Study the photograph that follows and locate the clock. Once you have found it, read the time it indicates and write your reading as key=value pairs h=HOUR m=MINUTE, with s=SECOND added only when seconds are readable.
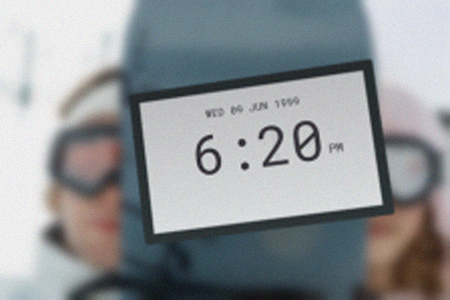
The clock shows h=6 m=20
